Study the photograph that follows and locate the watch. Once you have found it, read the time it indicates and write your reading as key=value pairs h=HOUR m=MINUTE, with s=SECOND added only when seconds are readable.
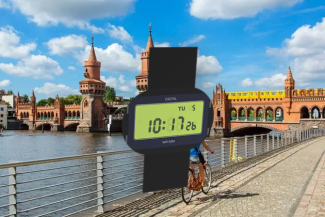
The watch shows h=10 m=17 s=26
